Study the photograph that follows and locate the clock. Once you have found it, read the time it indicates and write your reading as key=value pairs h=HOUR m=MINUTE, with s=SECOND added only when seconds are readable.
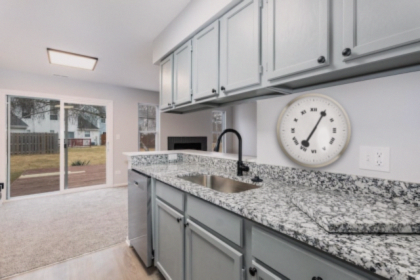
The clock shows h=7 m=5
